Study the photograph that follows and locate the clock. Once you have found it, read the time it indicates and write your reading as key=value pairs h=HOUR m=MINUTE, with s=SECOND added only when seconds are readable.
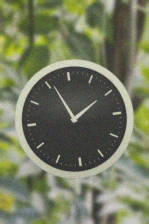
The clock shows h=1 m=56
